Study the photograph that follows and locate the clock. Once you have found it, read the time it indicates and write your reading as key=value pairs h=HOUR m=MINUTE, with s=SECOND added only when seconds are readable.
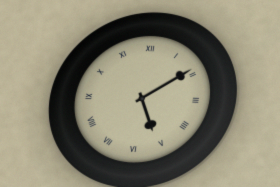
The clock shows h=5 m=9
